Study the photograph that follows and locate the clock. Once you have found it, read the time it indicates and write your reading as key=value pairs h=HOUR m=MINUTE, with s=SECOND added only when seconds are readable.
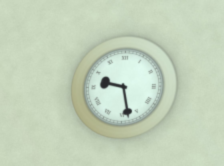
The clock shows h=9 m=28
